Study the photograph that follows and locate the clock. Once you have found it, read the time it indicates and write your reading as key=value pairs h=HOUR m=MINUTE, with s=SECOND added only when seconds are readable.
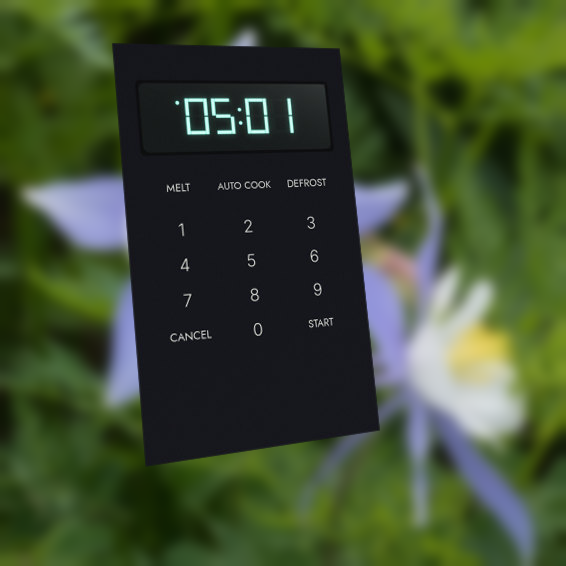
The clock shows h=5 m=1
